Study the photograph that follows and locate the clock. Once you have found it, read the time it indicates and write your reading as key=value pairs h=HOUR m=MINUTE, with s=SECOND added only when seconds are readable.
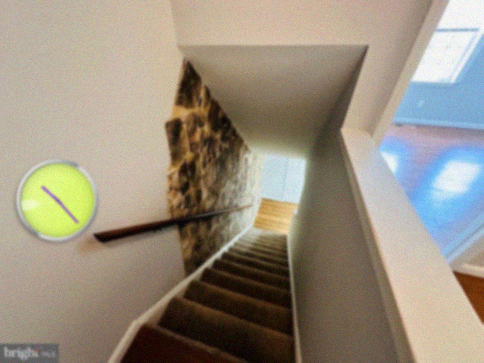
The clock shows h=10 m=23
